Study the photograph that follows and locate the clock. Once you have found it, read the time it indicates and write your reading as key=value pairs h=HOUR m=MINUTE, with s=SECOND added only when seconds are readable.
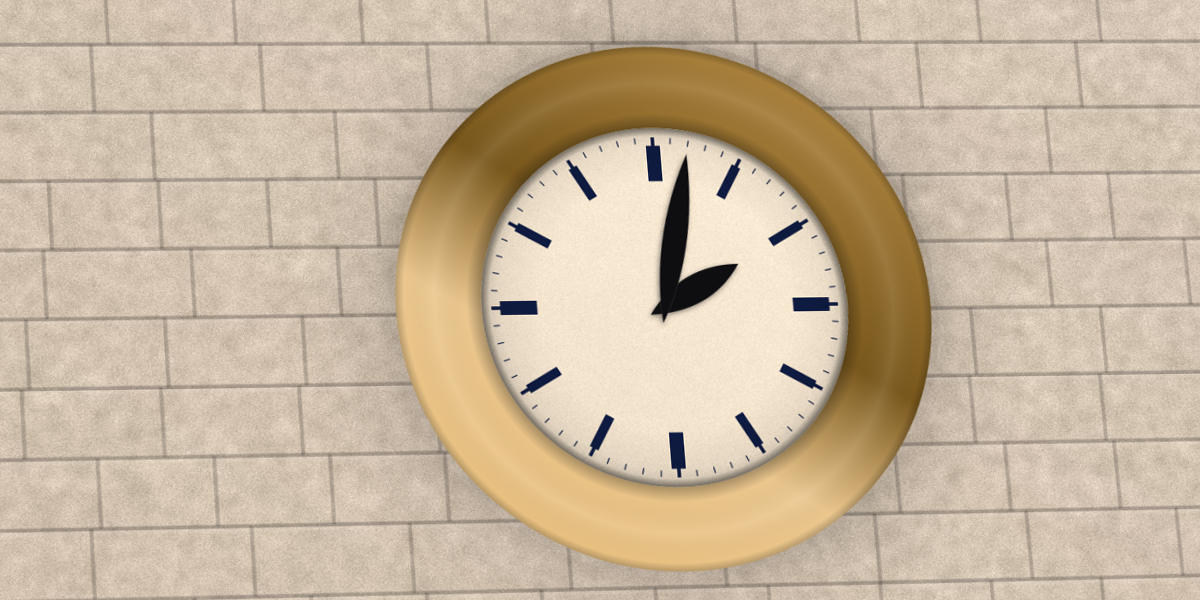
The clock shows h=2 m=2
